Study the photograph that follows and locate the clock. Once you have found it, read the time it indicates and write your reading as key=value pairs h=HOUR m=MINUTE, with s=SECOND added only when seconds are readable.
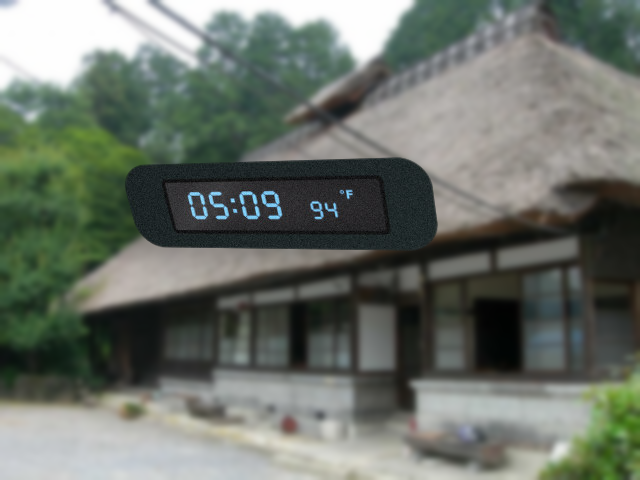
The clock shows h=5 m=9
